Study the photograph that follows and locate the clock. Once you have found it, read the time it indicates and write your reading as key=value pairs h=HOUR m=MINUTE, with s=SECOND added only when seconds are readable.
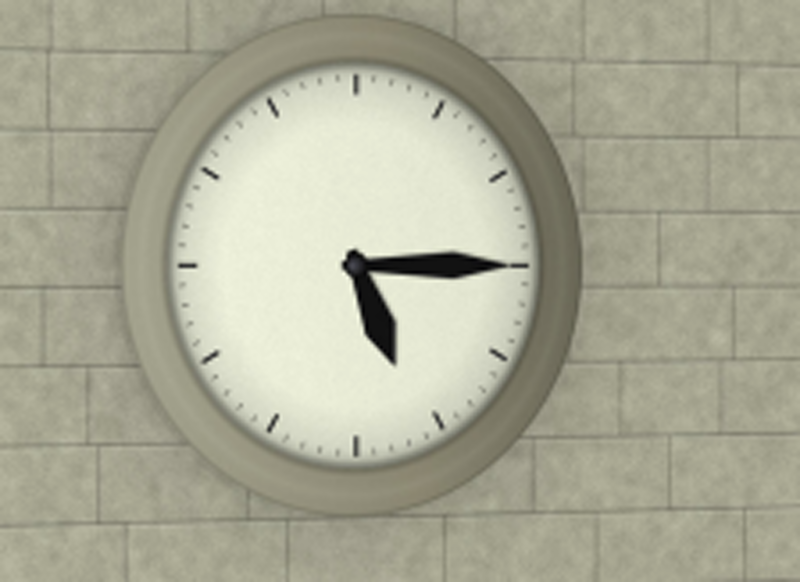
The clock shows h=5 m=15
